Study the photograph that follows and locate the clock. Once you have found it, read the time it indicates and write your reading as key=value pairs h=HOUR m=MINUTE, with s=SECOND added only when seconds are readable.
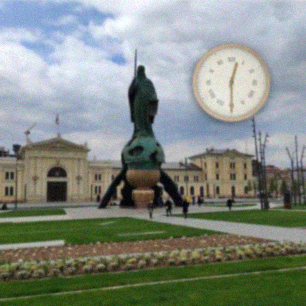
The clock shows h=12 m=30
